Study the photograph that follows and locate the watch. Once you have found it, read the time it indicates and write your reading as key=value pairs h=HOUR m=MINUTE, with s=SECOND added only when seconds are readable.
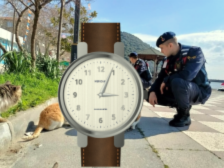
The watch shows h=3 m=4
